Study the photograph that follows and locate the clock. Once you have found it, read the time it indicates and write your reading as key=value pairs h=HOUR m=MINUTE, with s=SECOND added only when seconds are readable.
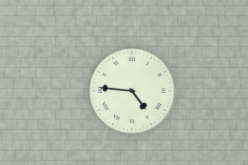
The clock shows h=4 m=46
